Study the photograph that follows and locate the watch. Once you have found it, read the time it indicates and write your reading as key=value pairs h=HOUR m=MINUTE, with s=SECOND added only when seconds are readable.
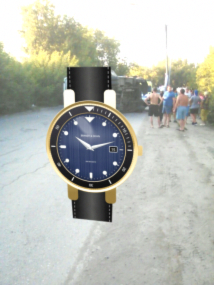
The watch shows h=10 m=12
